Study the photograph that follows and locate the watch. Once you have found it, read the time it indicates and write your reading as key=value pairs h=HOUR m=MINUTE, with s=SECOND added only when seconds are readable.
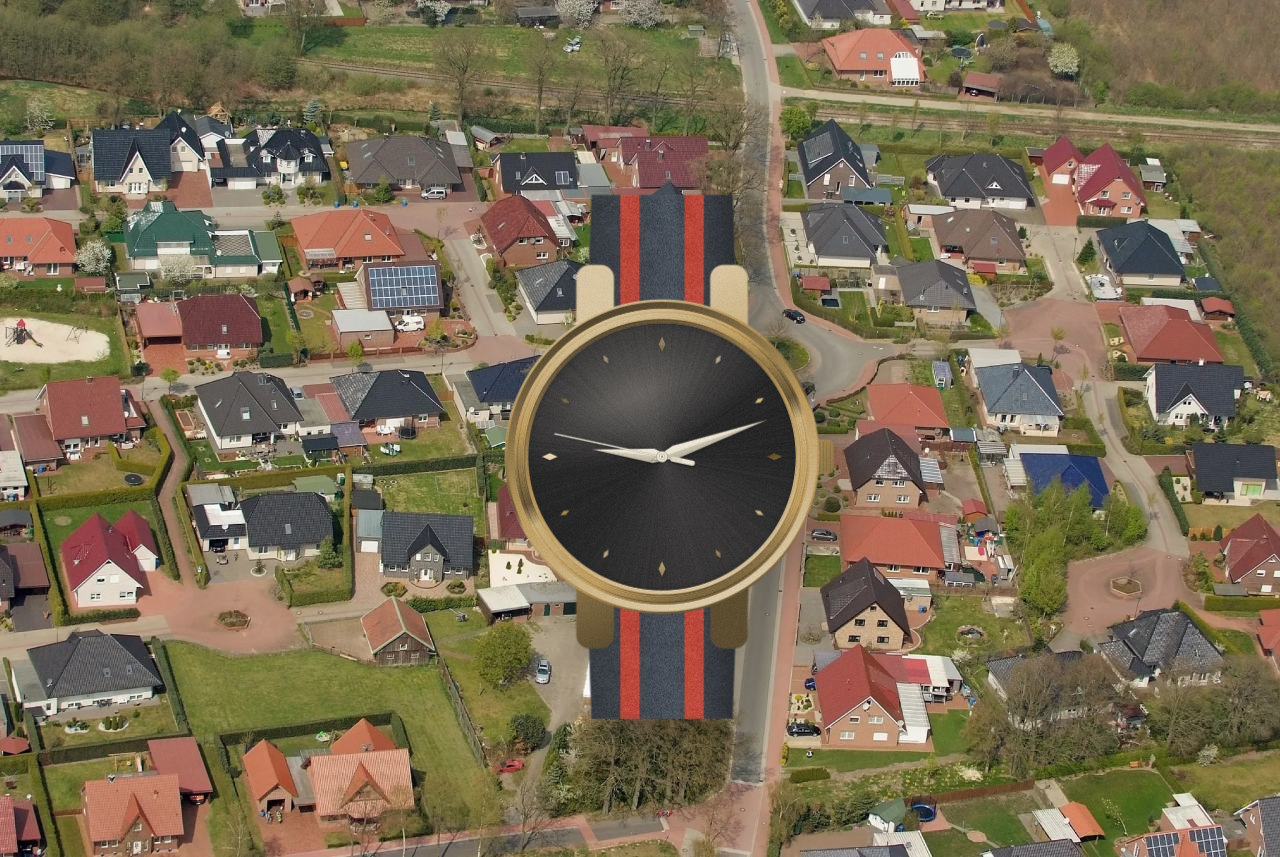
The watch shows h=9 m=11 s=47
